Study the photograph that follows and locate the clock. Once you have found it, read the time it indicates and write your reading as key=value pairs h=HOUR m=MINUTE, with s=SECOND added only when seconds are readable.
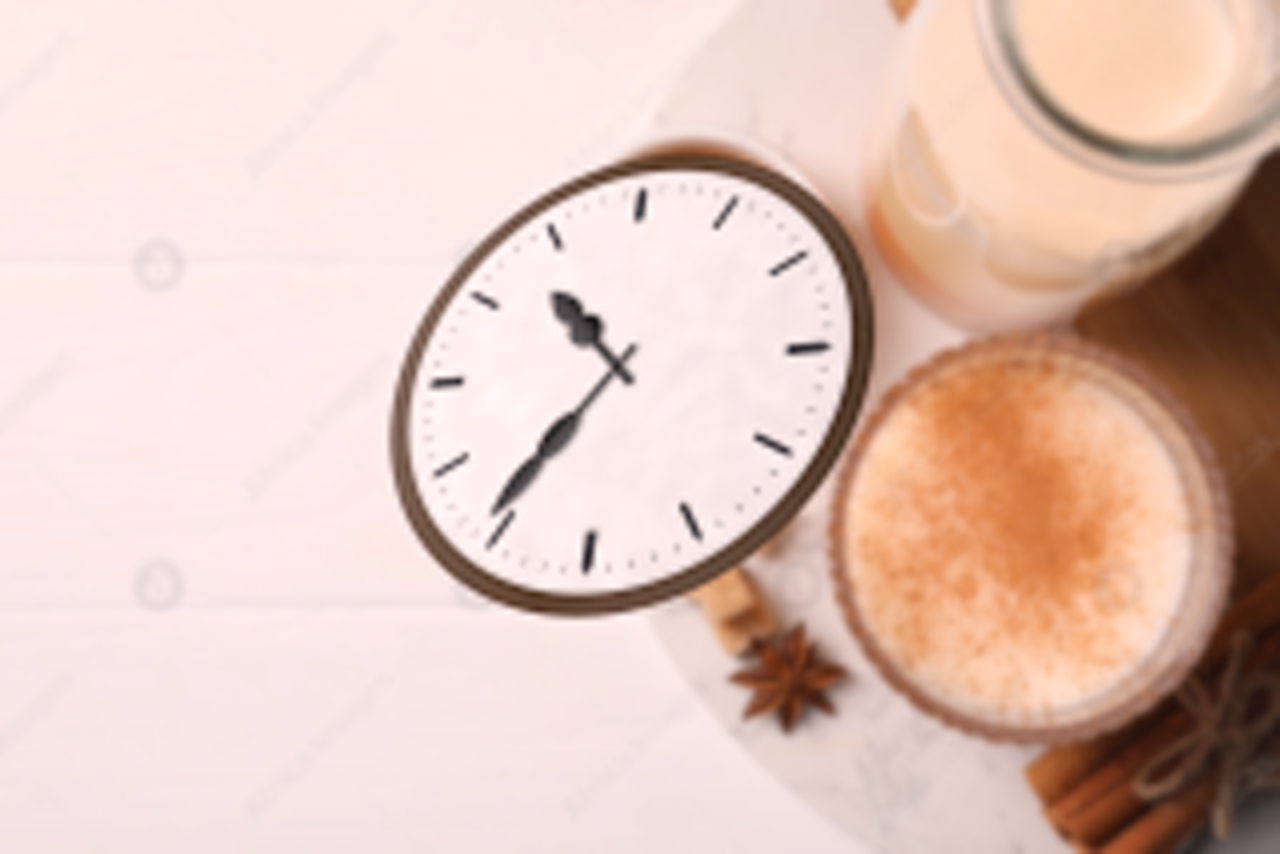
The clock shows h=10 m=36
